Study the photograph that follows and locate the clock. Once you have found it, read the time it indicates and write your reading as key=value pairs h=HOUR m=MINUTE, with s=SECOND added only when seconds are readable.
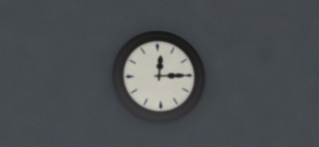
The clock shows h=12 m=15
